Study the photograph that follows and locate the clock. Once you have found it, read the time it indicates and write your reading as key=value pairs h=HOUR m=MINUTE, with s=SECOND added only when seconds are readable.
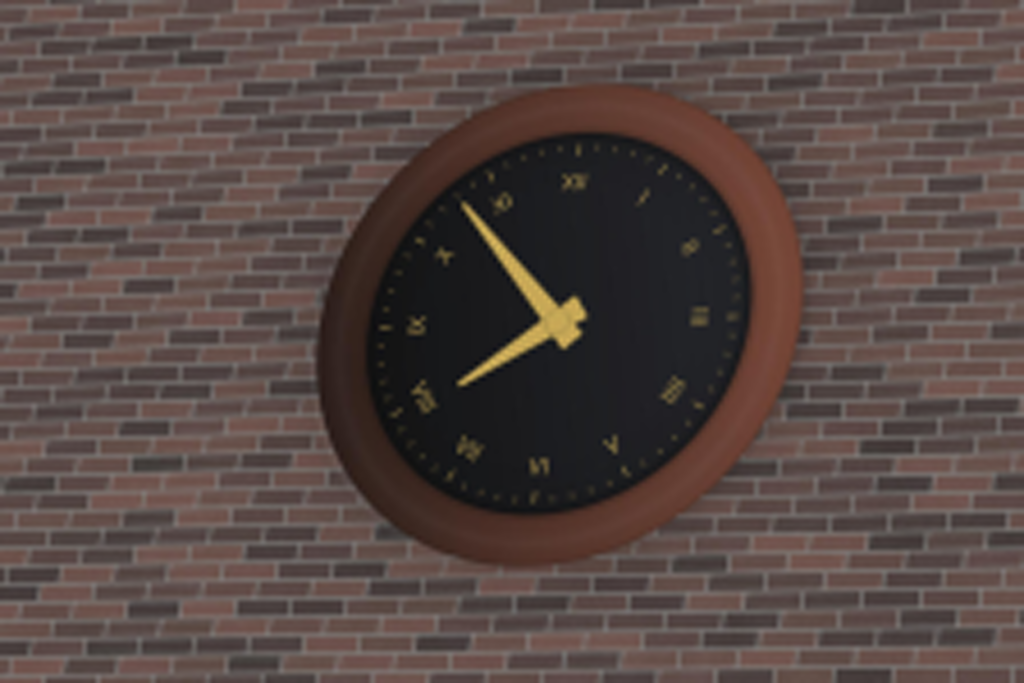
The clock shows h=7 m=53
